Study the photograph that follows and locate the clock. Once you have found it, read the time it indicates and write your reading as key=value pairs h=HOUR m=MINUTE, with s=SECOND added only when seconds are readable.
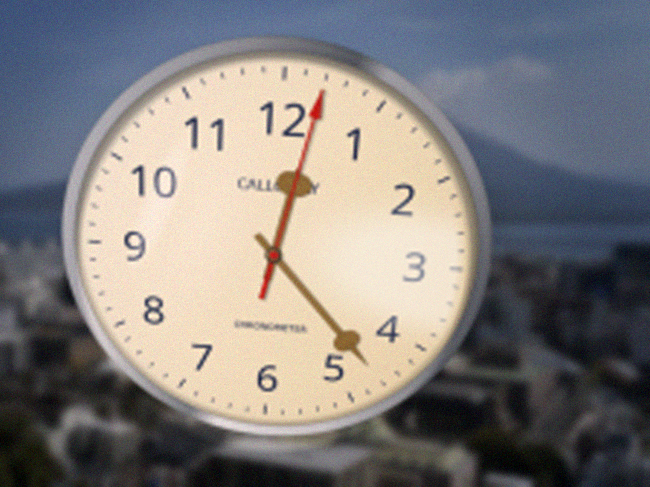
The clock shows h=12 m=23 s=2
